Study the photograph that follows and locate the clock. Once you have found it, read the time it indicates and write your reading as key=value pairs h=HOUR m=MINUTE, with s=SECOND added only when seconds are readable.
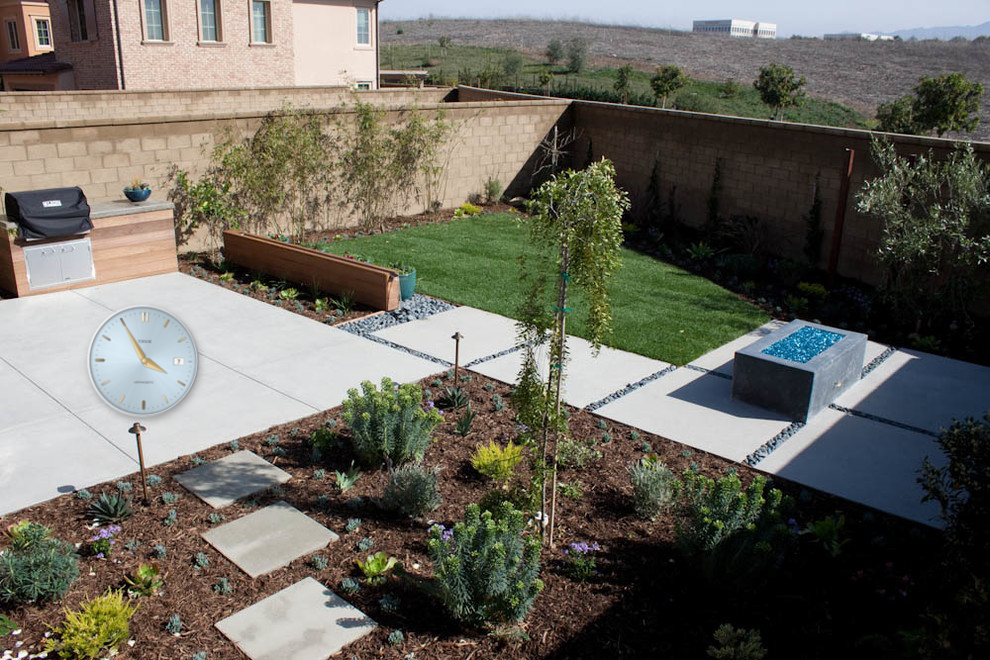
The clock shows h=3 m=55
